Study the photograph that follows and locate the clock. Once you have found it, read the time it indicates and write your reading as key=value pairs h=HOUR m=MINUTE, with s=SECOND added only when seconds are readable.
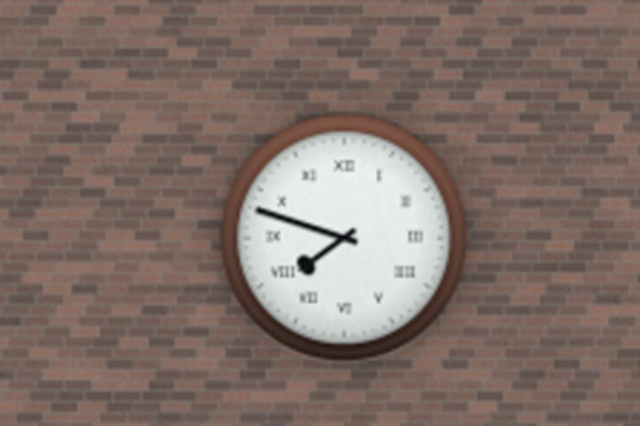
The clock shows h=7 m=48
